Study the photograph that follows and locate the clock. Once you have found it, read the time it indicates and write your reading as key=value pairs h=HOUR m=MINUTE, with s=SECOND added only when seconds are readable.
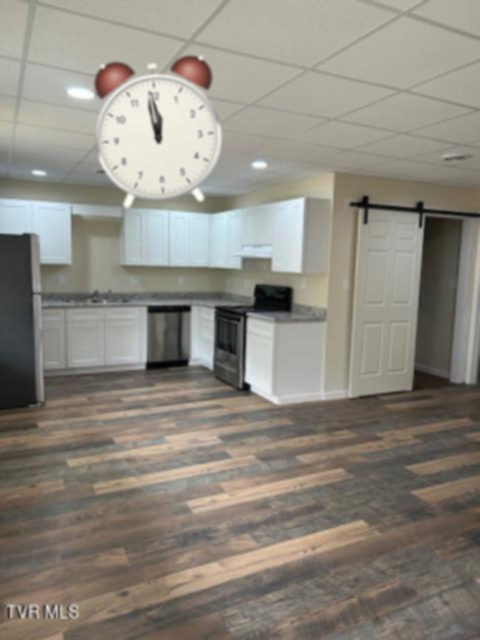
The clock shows h=11 m=59
